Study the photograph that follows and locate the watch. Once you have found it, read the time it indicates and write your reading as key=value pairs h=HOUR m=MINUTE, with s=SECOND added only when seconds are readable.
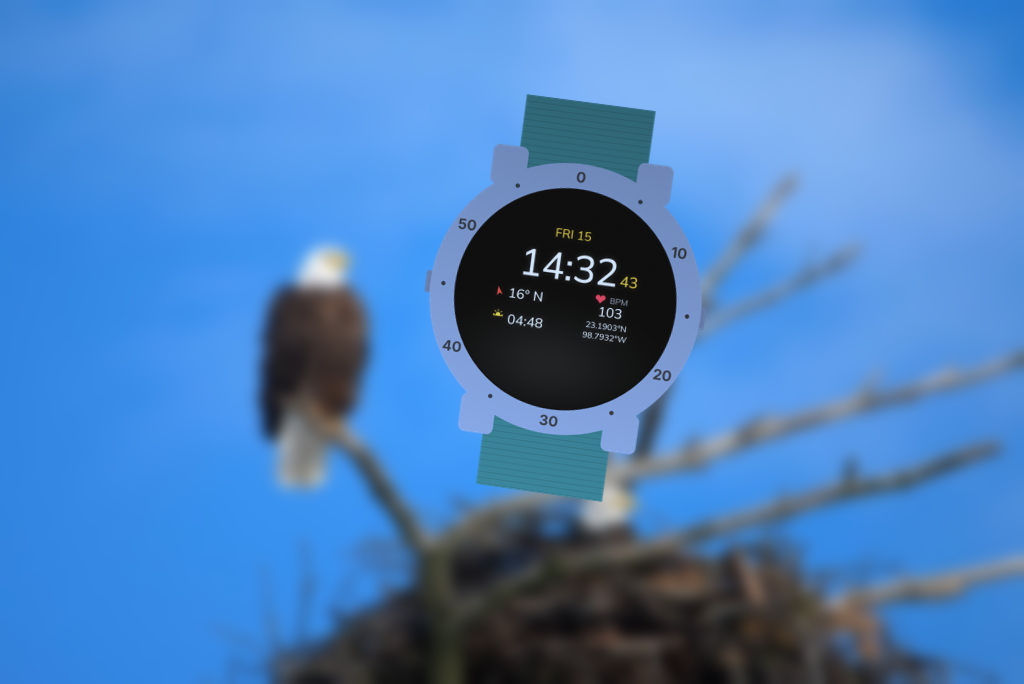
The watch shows h=14 m=32 s=43
